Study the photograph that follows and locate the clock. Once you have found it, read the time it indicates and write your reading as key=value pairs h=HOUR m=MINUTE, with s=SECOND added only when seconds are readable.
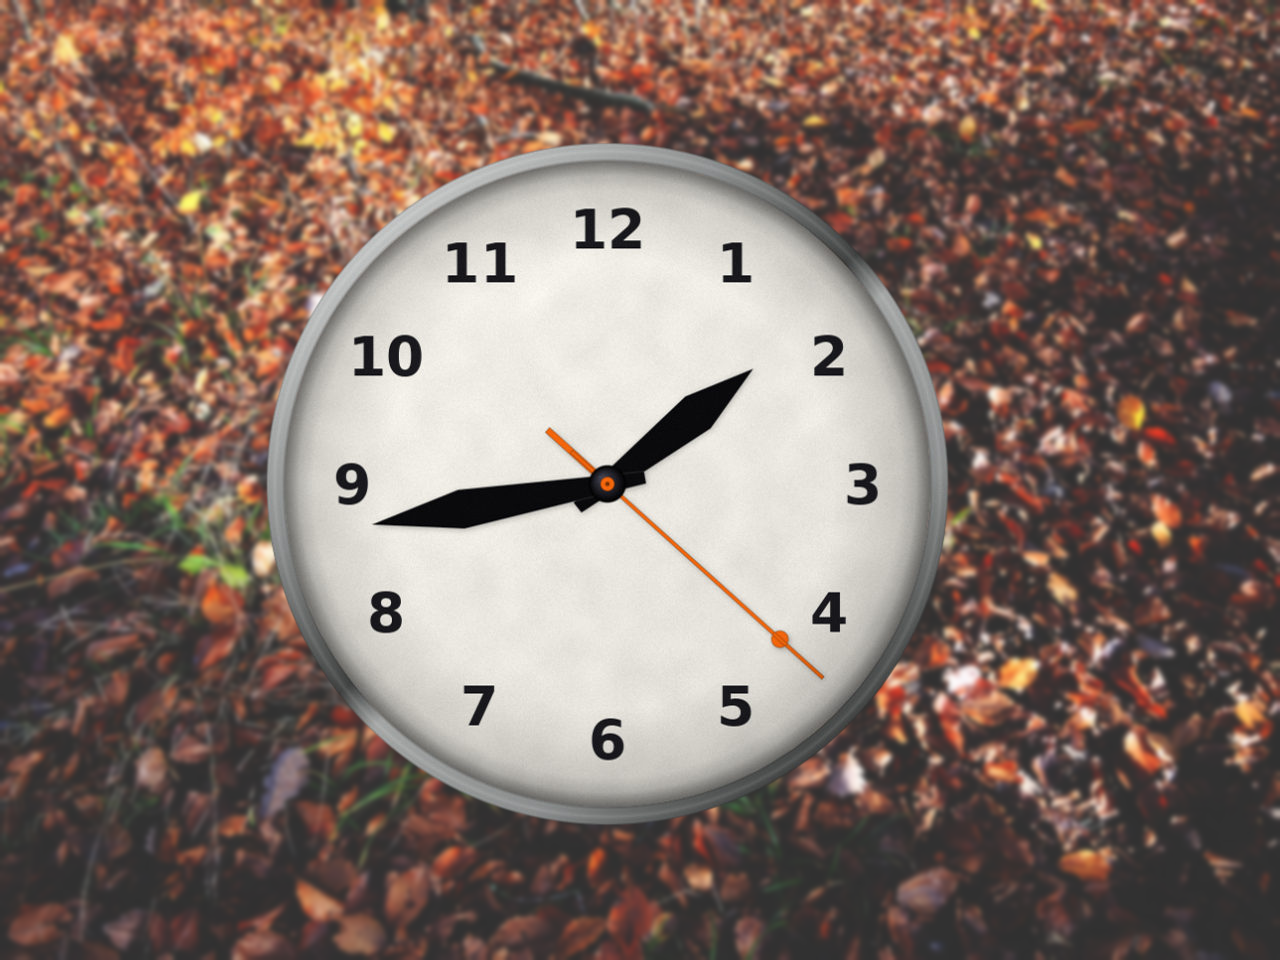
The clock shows h=1 m=43 s=22
